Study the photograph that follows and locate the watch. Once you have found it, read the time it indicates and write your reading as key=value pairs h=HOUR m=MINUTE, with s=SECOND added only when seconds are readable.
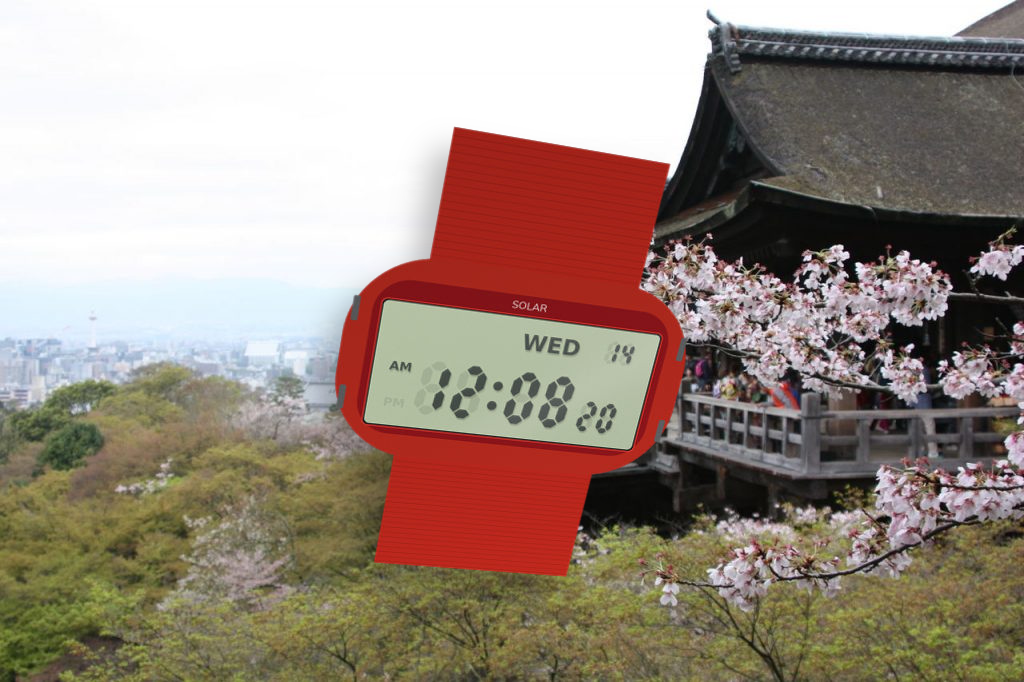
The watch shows h=12 m=8 s=20
